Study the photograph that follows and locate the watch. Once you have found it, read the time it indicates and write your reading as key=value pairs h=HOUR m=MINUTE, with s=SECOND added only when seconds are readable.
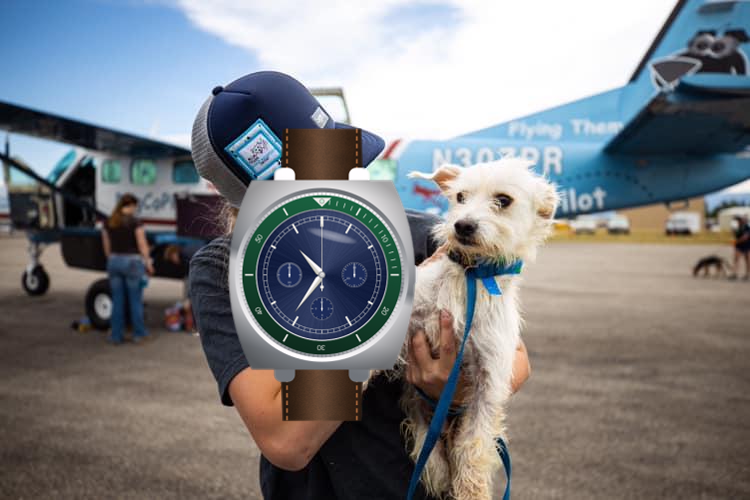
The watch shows h=10 m=36
